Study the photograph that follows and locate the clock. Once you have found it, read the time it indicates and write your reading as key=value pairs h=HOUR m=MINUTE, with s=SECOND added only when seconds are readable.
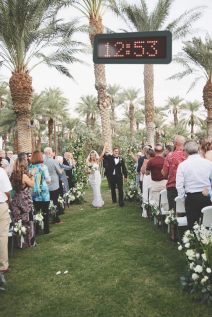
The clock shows h=12 m=53
